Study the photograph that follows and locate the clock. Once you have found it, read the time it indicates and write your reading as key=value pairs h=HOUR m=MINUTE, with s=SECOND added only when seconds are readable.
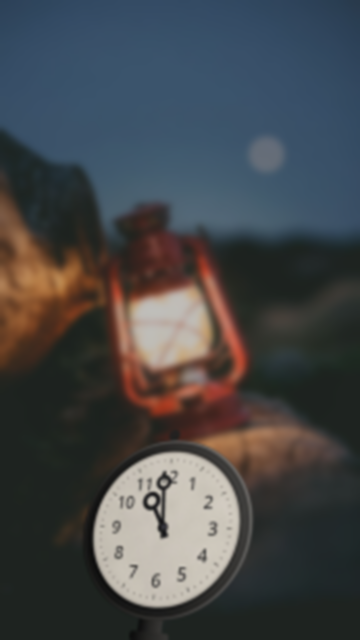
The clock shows h=10 m=59
